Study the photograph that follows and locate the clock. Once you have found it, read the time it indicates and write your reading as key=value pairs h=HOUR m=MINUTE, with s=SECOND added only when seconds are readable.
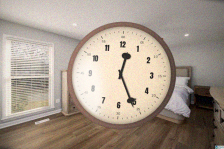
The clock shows h=12 m=26
